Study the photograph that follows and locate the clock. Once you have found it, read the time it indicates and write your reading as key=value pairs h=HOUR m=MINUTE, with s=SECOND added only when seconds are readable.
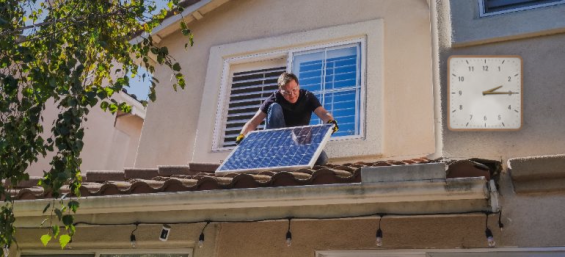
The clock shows h=2 m=15
